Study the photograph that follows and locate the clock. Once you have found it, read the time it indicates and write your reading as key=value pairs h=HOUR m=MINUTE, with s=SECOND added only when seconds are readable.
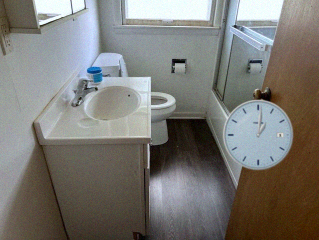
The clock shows h=1 m=1
